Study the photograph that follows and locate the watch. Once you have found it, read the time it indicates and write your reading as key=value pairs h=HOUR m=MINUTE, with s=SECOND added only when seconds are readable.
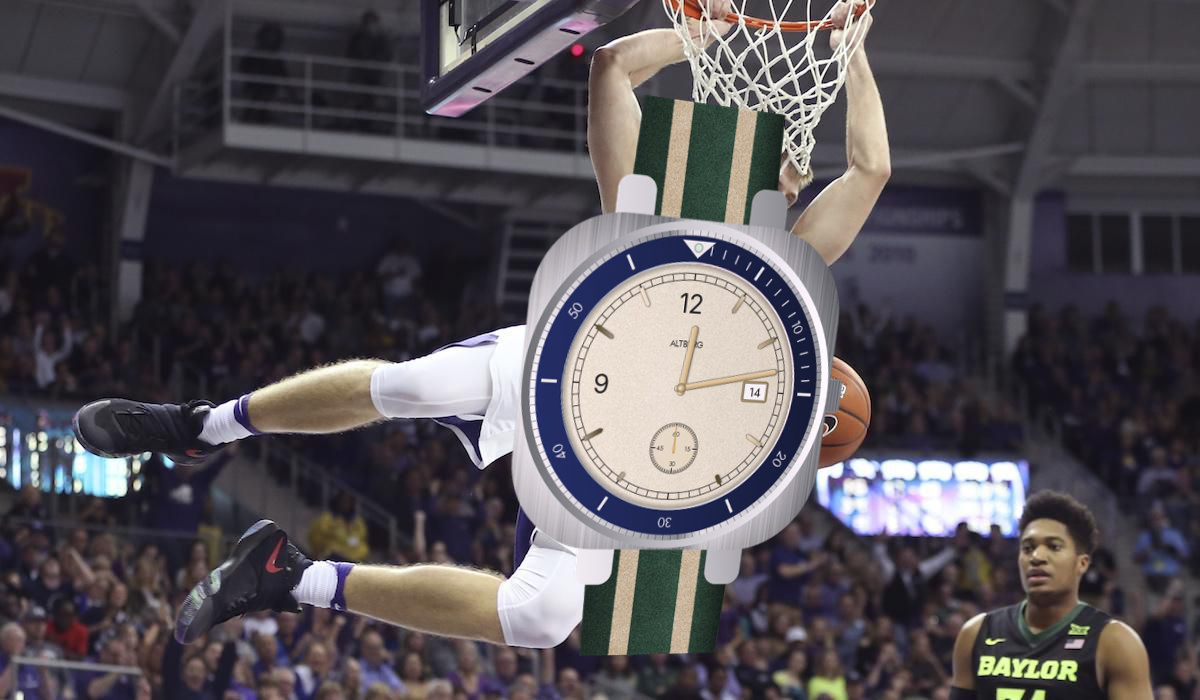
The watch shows h=12 m=13
